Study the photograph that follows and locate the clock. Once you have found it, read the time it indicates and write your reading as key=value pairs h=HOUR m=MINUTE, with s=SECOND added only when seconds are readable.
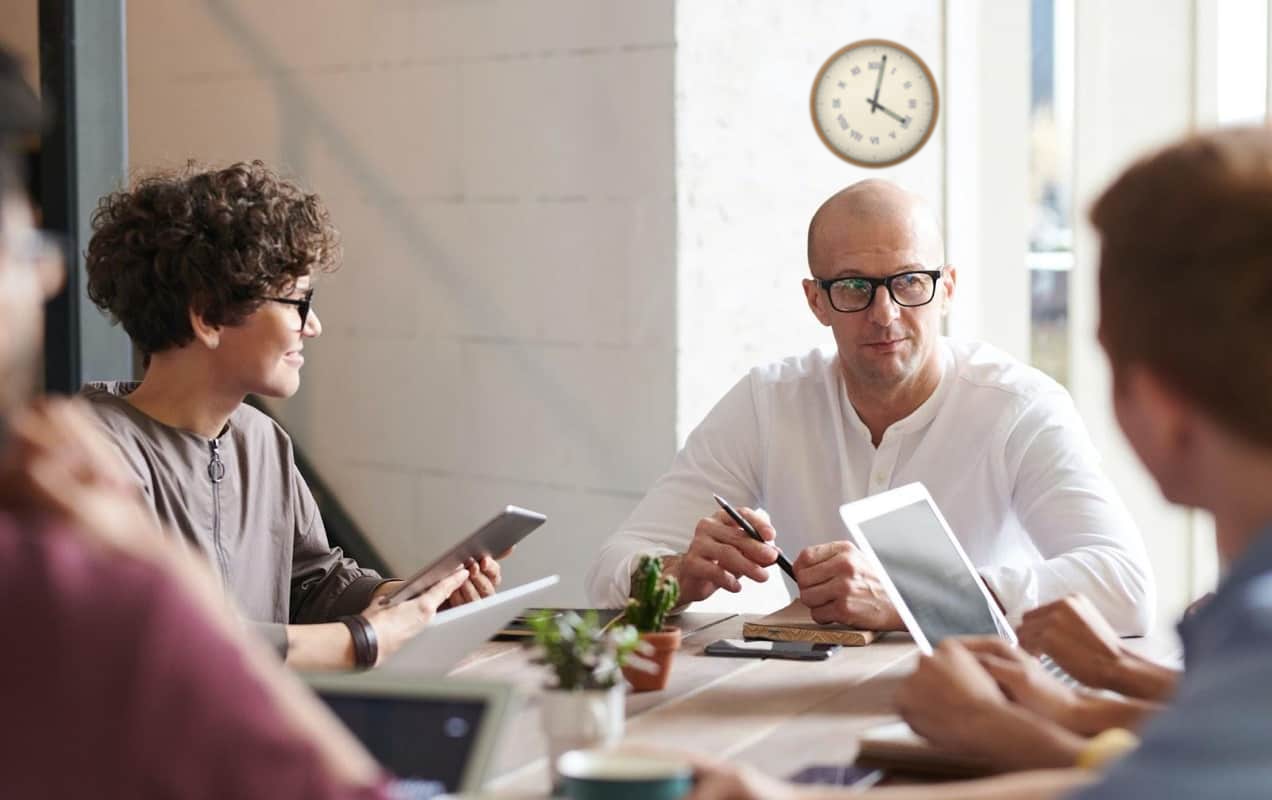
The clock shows h=4 m=2
